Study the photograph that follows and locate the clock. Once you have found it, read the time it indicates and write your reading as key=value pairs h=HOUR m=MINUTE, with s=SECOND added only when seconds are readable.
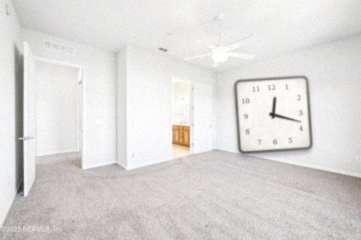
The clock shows h=12 m=18
